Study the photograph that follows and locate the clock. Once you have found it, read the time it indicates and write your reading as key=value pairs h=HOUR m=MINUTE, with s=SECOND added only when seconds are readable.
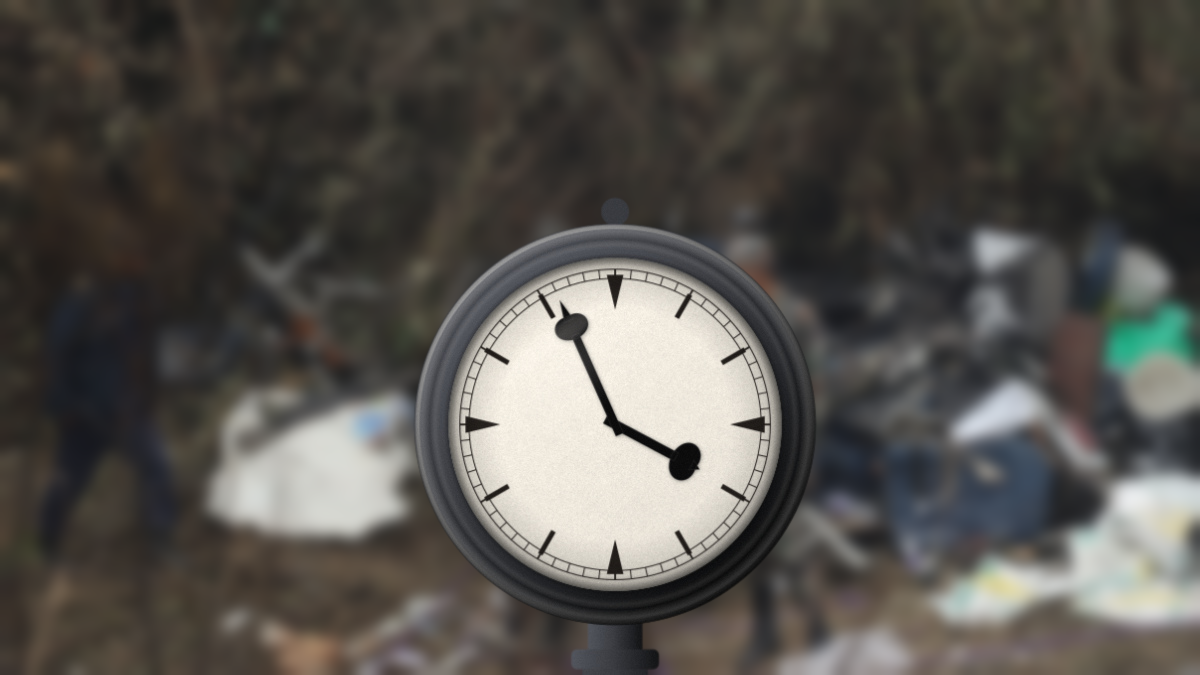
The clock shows h=3 m=56
